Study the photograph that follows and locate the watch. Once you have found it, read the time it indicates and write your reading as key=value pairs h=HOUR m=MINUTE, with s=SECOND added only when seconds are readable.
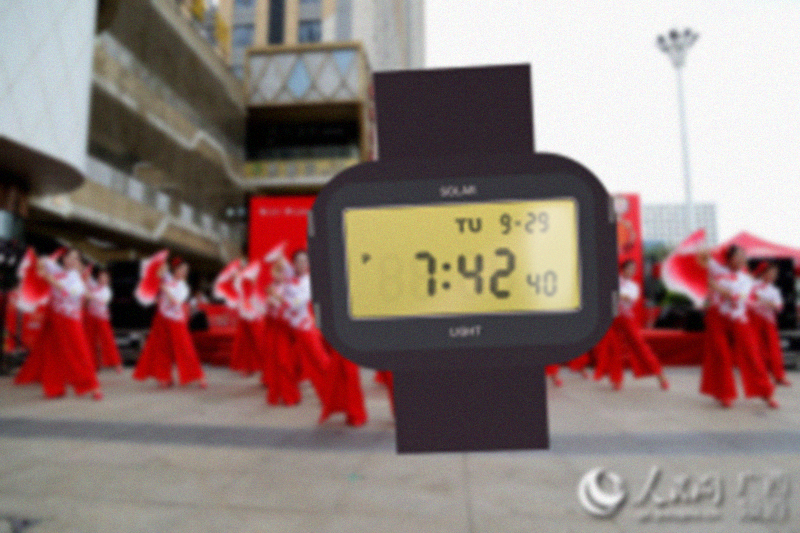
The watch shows h=7 m=42 s=40
